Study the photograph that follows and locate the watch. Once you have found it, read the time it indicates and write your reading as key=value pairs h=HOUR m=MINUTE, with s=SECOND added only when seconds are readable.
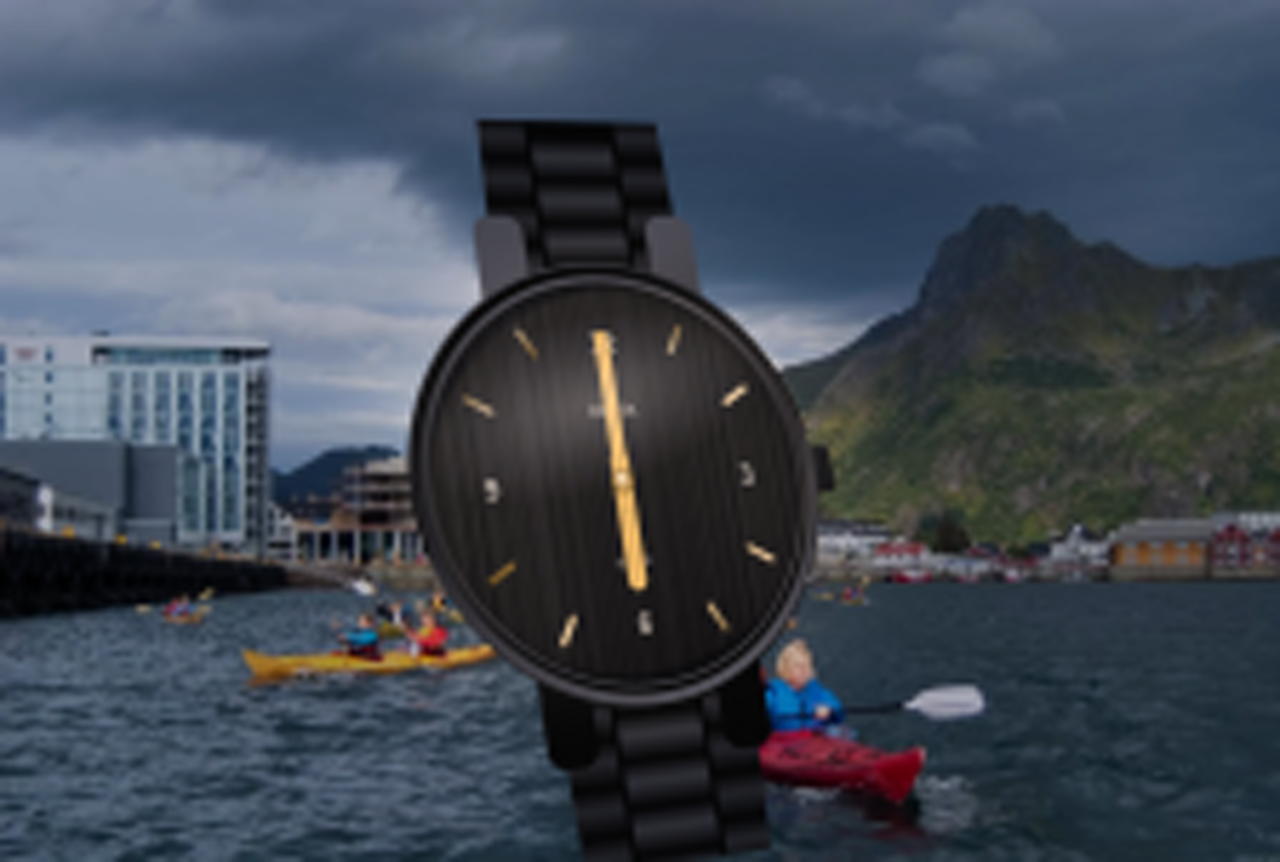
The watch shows h=6 m=0
